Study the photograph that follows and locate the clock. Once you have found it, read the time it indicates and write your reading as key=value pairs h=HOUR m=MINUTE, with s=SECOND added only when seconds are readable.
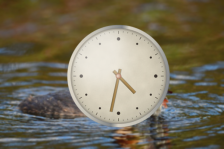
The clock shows h=4 m=32
